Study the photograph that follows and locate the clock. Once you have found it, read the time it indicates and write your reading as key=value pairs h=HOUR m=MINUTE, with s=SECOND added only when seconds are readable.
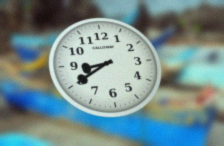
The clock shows h=8 m=40
